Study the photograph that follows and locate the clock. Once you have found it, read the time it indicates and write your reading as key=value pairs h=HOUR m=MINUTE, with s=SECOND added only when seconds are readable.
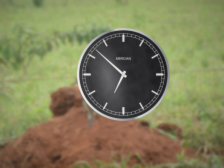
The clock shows h=6 m=52
